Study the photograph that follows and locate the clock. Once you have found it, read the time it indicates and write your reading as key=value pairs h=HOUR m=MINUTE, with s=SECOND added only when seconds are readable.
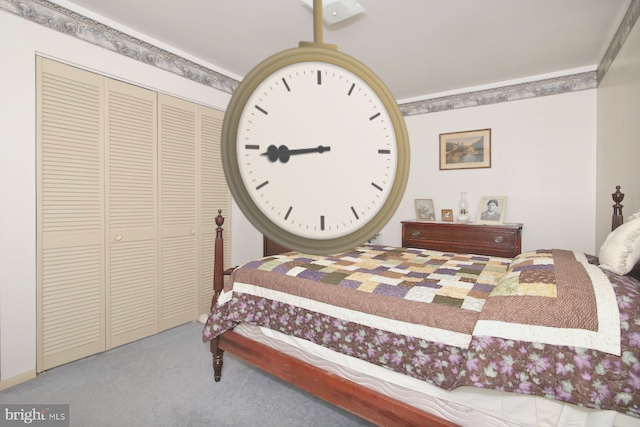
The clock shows h=8 m=44
